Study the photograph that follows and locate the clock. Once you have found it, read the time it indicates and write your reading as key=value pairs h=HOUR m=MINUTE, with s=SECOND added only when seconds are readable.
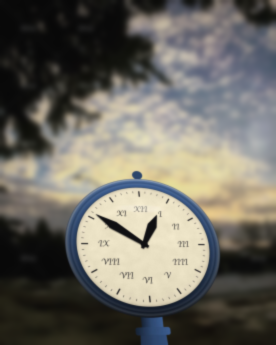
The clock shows h=12 m=51
